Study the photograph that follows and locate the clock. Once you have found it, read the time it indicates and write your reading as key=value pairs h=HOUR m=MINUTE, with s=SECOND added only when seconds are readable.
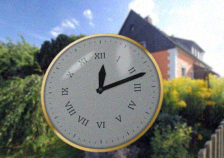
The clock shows h=12 m=12
